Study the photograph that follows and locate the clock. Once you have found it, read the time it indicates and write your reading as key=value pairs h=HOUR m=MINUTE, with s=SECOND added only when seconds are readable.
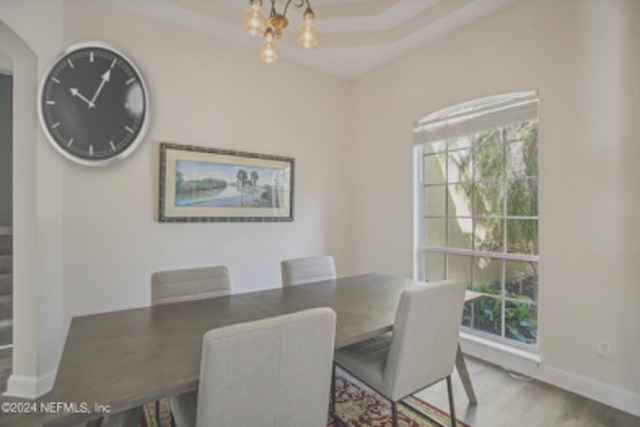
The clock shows h=10 m=5
